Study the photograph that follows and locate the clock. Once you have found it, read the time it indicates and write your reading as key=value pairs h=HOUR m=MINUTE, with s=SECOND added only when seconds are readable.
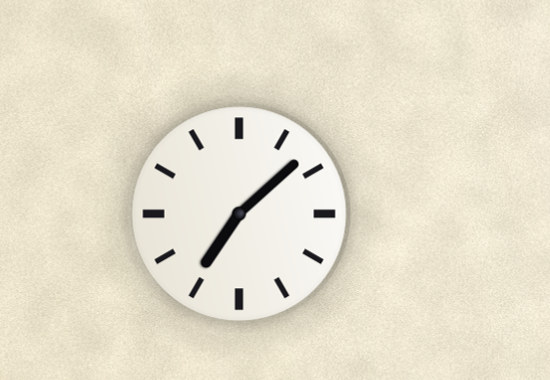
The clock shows h=7 m=8
